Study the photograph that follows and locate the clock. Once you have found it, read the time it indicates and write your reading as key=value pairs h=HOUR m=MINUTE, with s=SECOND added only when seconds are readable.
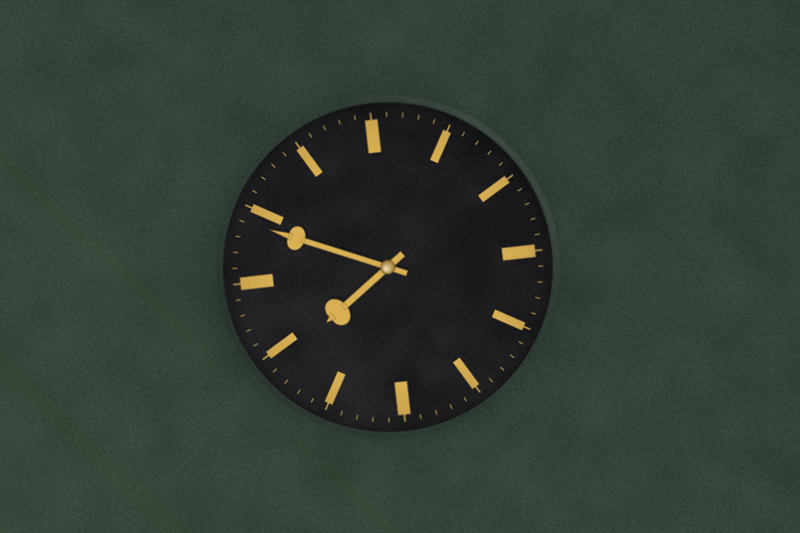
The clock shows h=7 m=49
